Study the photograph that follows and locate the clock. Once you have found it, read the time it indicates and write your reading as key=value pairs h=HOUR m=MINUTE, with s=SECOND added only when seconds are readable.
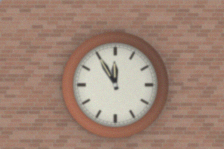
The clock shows h=11 m=55
